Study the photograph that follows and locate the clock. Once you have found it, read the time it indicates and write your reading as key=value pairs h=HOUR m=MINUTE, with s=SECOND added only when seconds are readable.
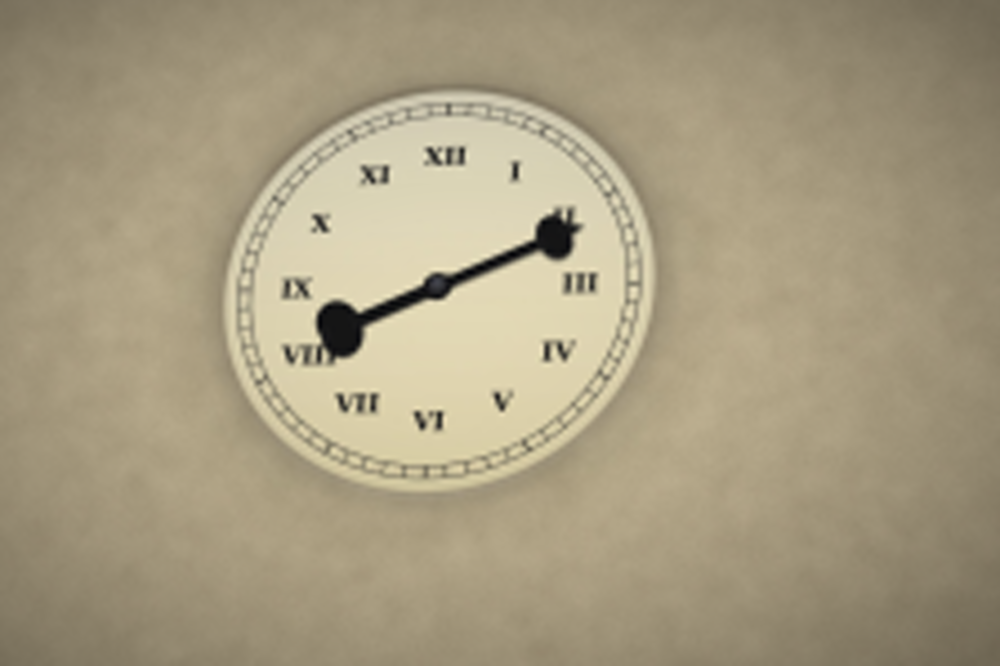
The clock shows h=8 m=11
